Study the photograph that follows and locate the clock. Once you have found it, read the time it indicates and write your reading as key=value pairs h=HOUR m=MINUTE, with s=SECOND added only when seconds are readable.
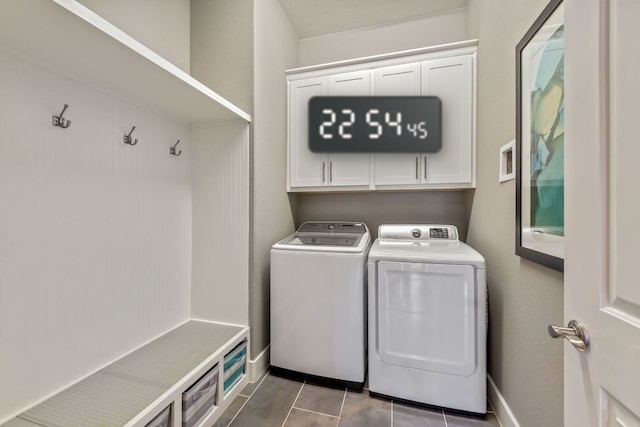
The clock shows h=22 m=54 s=45
